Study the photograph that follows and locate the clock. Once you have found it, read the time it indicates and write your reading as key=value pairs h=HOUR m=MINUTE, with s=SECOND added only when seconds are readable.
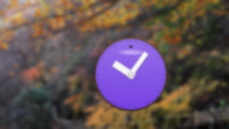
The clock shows h=10 m=6
